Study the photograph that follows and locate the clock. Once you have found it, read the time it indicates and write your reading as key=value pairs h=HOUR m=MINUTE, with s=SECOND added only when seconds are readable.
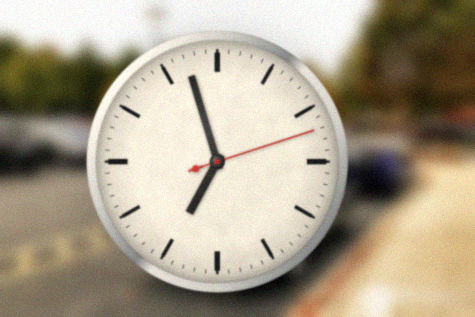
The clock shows h=6 m=57 s=12
